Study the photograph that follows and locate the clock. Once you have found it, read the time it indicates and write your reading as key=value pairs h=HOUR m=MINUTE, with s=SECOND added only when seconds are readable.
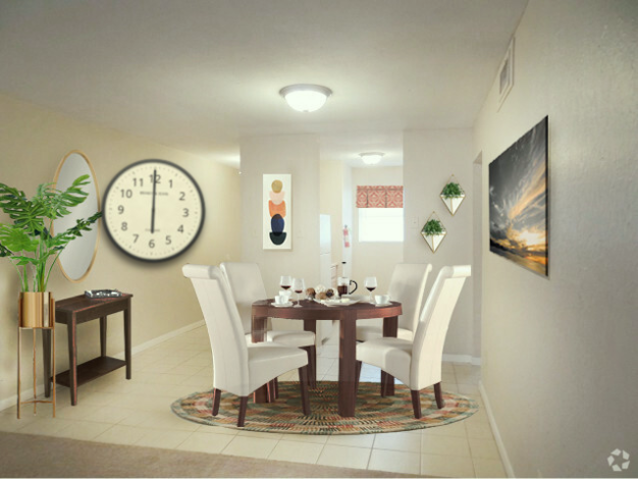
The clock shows h=6 m=0
